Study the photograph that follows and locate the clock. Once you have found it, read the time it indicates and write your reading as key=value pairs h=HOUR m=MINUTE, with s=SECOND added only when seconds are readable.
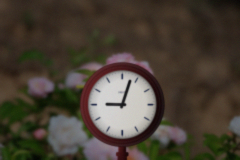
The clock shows h=9 m=3
